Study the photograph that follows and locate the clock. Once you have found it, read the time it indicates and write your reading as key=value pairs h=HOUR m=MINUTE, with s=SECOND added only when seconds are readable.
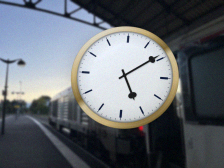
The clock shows h=5 m=9
